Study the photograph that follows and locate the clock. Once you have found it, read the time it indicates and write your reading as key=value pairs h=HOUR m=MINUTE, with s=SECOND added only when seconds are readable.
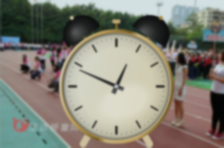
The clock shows h=12 m=49
